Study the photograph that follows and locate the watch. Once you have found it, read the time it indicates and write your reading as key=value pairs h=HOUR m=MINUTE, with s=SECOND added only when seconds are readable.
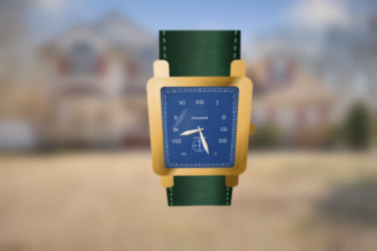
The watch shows h=8 m=27
